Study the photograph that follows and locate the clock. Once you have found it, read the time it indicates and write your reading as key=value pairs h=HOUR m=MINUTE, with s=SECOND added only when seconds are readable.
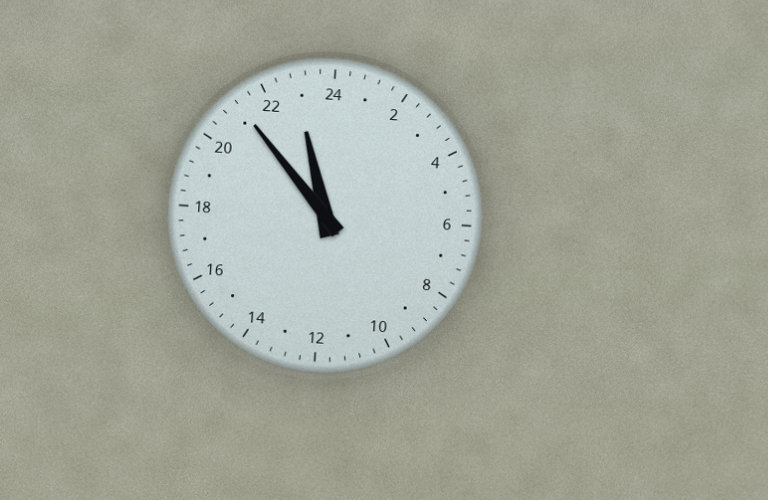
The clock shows h=22 m=53
